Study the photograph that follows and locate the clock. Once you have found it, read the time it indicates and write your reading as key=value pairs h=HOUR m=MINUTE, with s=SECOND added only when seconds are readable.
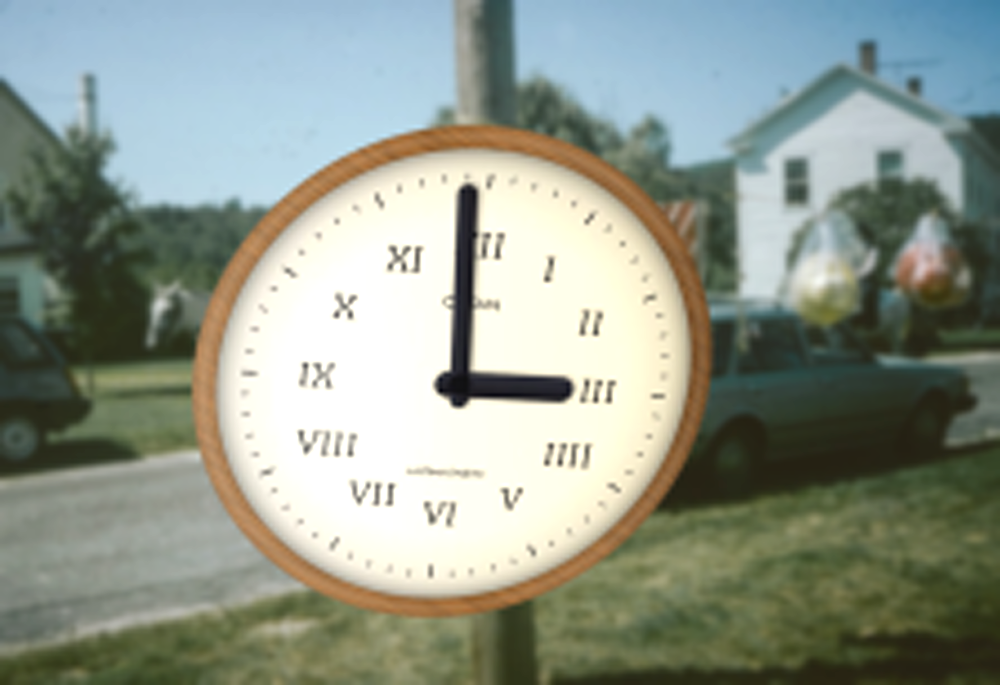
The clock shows h=2 m=59
